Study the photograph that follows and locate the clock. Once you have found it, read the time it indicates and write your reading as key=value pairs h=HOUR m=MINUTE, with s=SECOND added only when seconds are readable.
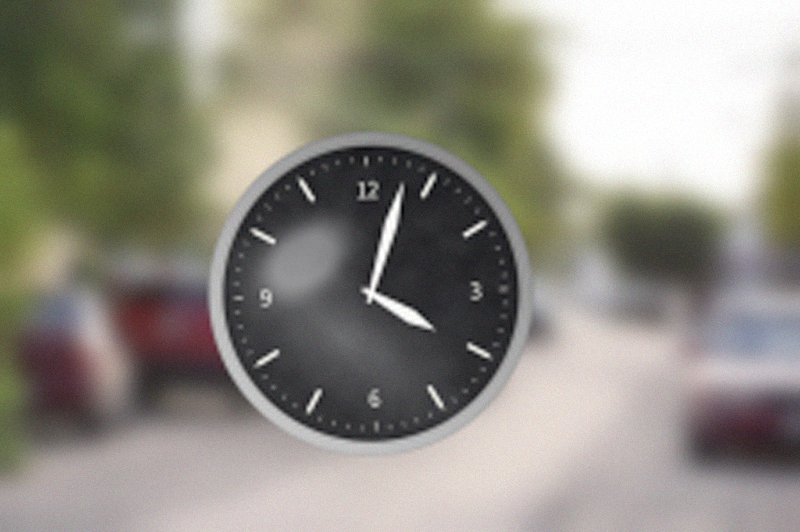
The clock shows h=4 m=3
